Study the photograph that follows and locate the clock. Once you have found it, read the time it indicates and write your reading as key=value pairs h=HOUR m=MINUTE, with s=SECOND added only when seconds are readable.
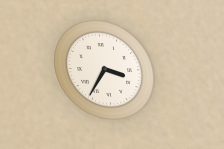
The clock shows h=3 m=36
